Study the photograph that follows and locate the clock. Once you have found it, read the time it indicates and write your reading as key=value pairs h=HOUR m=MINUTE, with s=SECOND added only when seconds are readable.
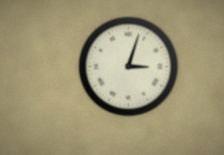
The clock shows h=3 m=3
